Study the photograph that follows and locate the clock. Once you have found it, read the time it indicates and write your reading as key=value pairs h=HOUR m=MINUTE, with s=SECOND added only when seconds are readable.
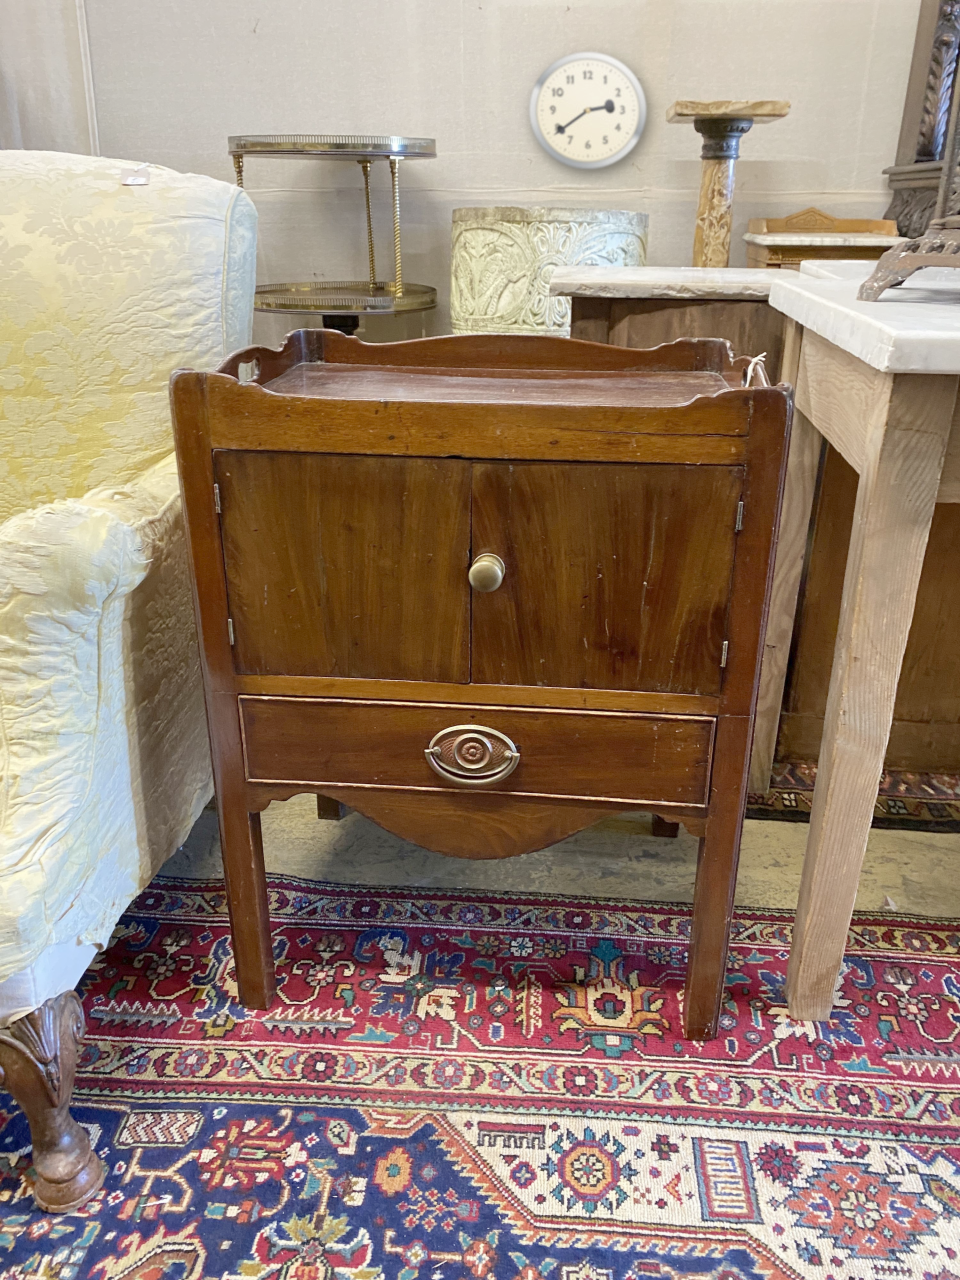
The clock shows h=2 m=39
